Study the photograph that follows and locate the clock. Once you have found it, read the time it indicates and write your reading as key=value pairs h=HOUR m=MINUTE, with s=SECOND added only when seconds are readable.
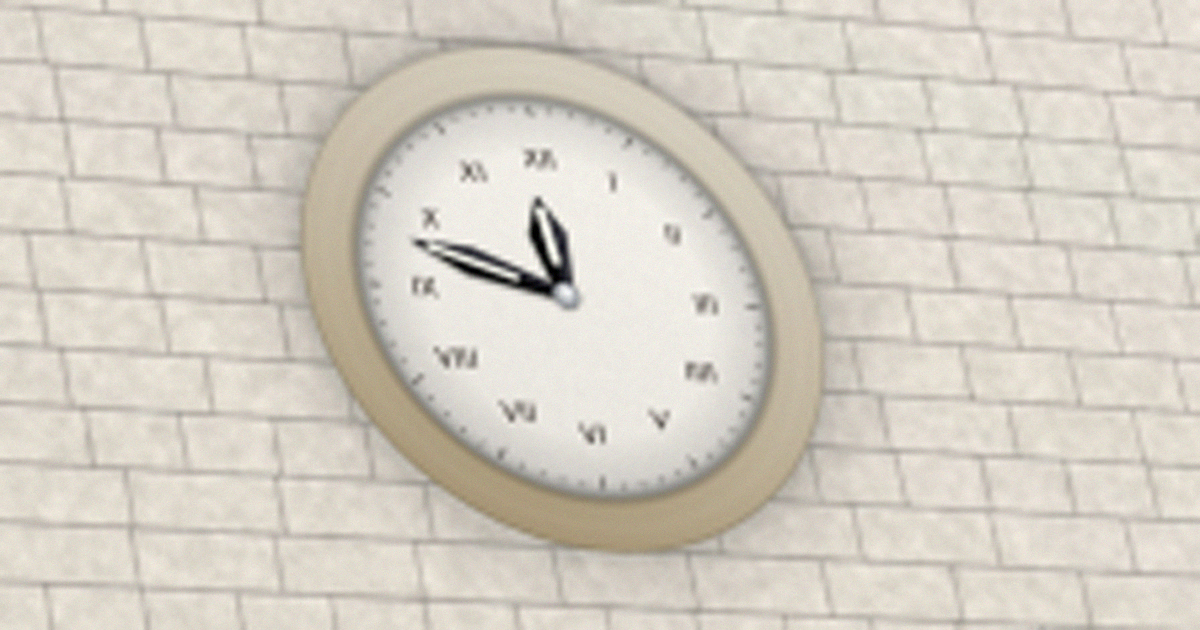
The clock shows h=11 m=48
